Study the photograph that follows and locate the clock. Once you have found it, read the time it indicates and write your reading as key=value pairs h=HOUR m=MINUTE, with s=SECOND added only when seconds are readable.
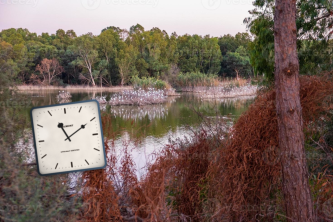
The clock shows h=11 m=10
